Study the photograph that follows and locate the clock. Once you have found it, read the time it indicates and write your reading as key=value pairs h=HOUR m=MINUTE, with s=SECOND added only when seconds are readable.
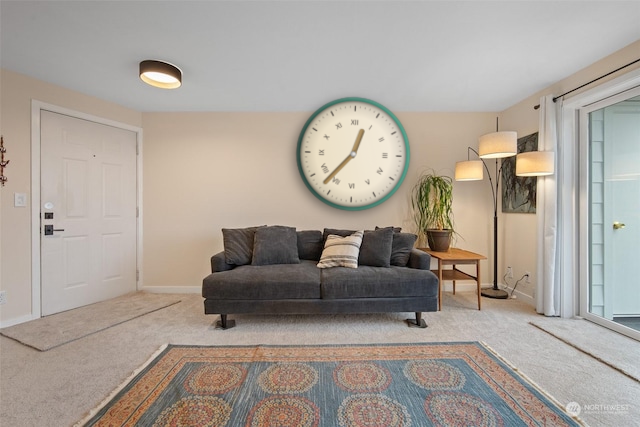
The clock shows h=12 m=37
